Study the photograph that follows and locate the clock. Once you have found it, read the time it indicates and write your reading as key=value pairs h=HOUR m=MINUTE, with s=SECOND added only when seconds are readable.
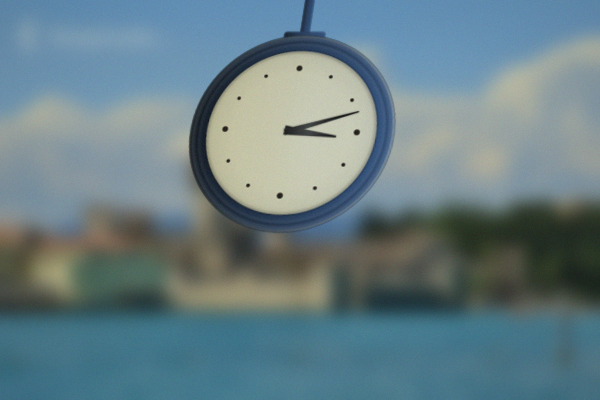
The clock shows h=3 m=12
